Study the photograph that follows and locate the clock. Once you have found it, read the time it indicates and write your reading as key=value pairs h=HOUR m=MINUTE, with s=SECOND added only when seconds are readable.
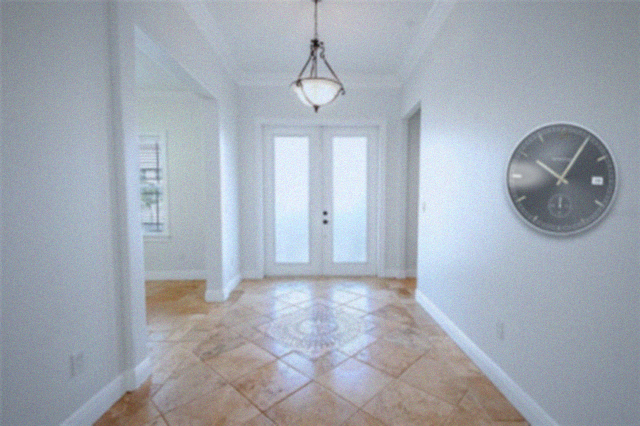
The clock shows h=10 m=5
